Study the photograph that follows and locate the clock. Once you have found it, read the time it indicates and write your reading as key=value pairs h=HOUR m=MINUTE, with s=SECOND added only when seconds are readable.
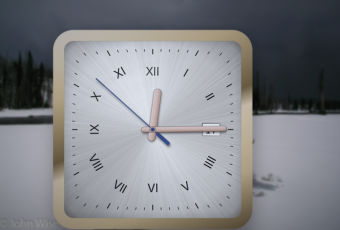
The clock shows h=12 m=14 s=52
